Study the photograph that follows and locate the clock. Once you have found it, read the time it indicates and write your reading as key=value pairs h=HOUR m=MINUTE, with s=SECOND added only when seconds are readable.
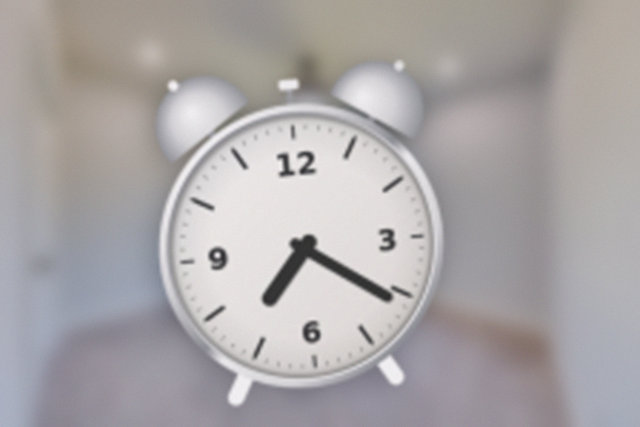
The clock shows h=7 m=21
